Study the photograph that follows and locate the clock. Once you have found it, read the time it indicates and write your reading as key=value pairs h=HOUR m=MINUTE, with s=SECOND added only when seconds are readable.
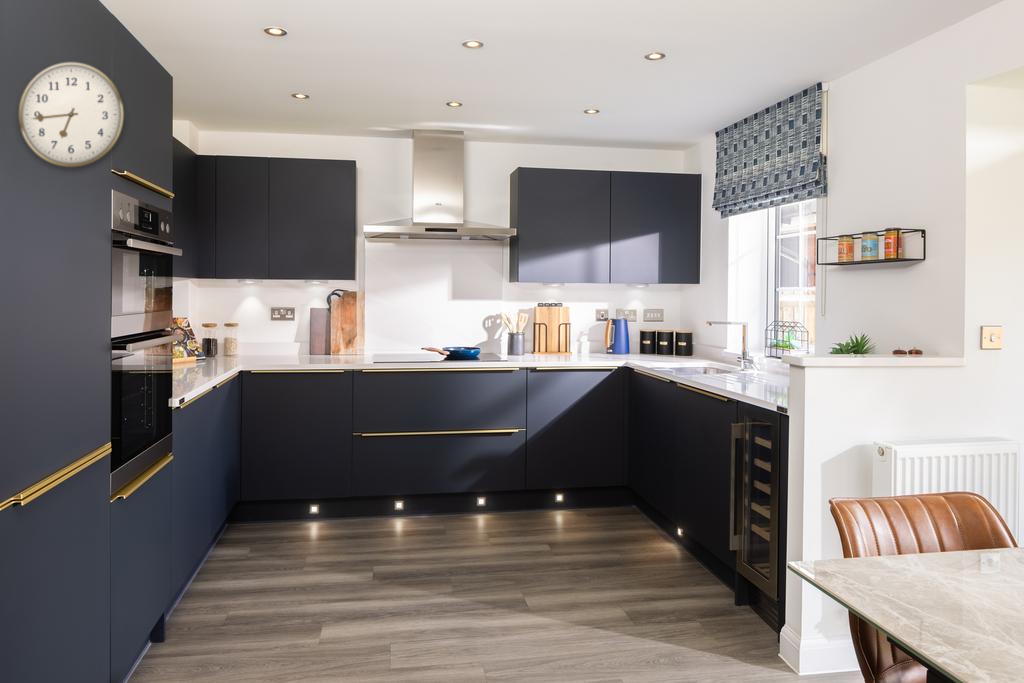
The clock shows h=6 m=44
